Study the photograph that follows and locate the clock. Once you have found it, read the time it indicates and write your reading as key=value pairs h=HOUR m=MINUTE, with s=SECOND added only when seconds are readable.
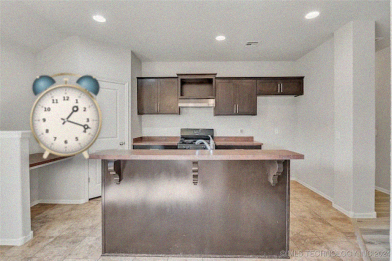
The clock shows h=1 m=18
